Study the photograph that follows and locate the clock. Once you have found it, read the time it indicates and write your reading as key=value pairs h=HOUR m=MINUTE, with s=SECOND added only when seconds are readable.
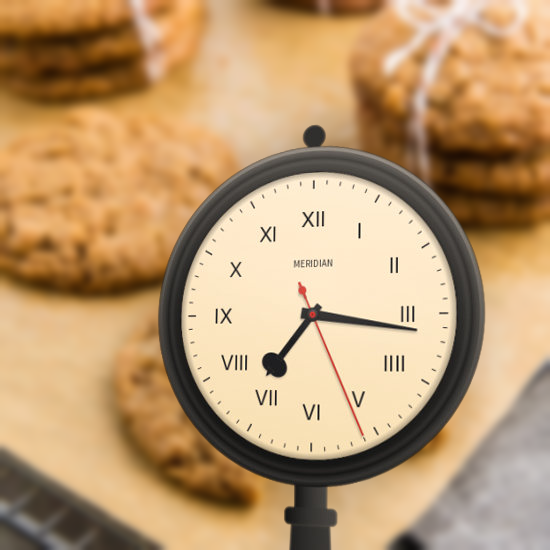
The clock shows h=7 m=16 s=26
